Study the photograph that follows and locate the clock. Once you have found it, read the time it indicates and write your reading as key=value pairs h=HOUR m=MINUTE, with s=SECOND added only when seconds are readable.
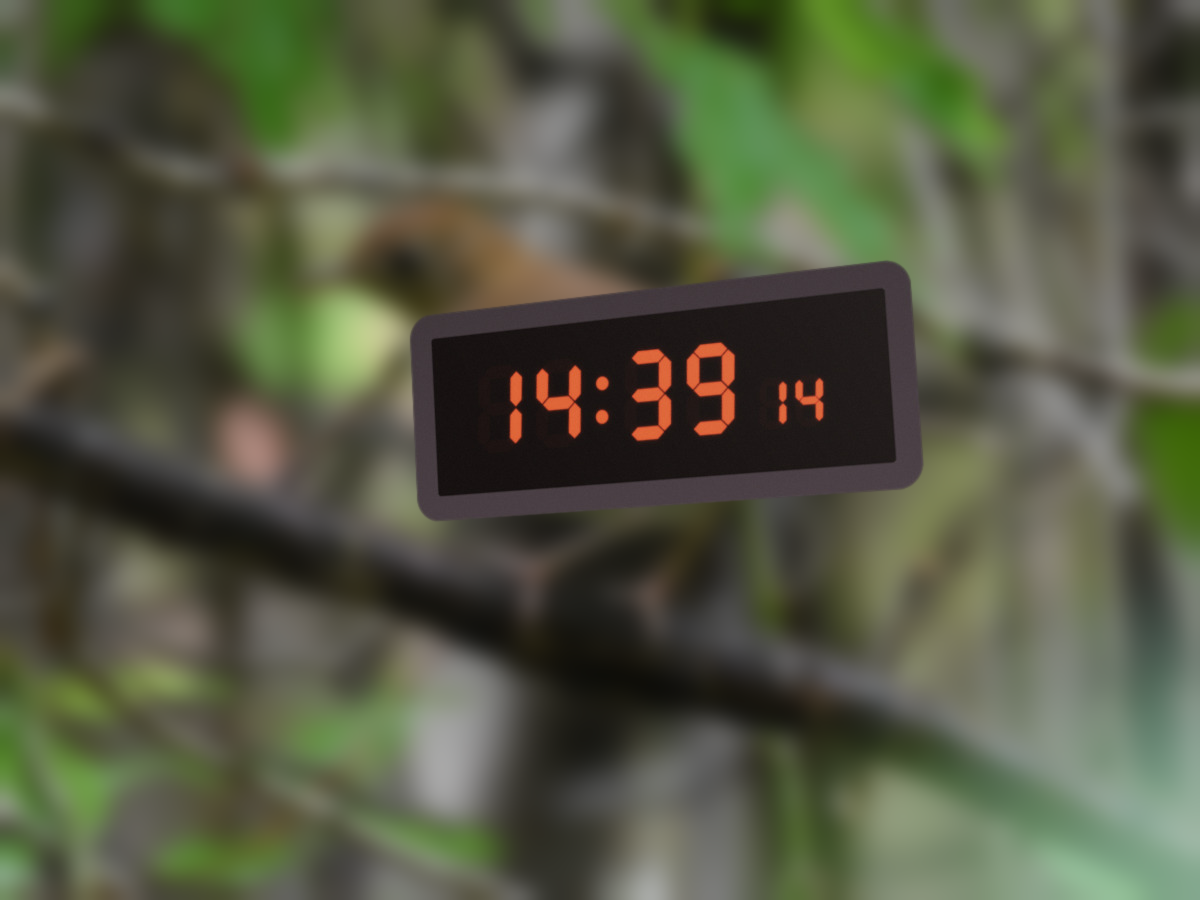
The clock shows h=14 m=39 s=14
